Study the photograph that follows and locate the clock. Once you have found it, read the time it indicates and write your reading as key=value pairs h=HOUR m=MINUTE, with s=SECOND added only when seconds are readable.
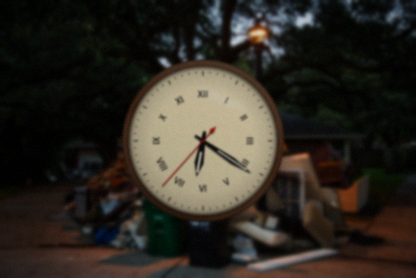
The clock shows h=6 m=20 s=37
